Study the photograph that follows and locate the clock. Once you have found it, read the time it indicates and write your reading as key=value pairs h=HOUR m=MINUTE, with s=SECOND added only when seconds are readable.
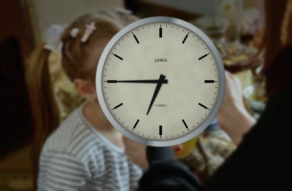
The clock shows h=6 m=45
